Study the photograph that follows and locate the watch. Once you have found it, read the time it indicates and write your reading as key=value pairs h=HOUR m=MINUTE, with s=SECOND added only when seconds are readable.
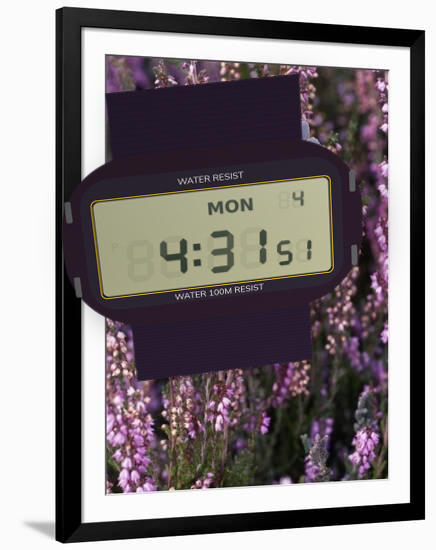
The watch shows h=4 m=31 s=51
